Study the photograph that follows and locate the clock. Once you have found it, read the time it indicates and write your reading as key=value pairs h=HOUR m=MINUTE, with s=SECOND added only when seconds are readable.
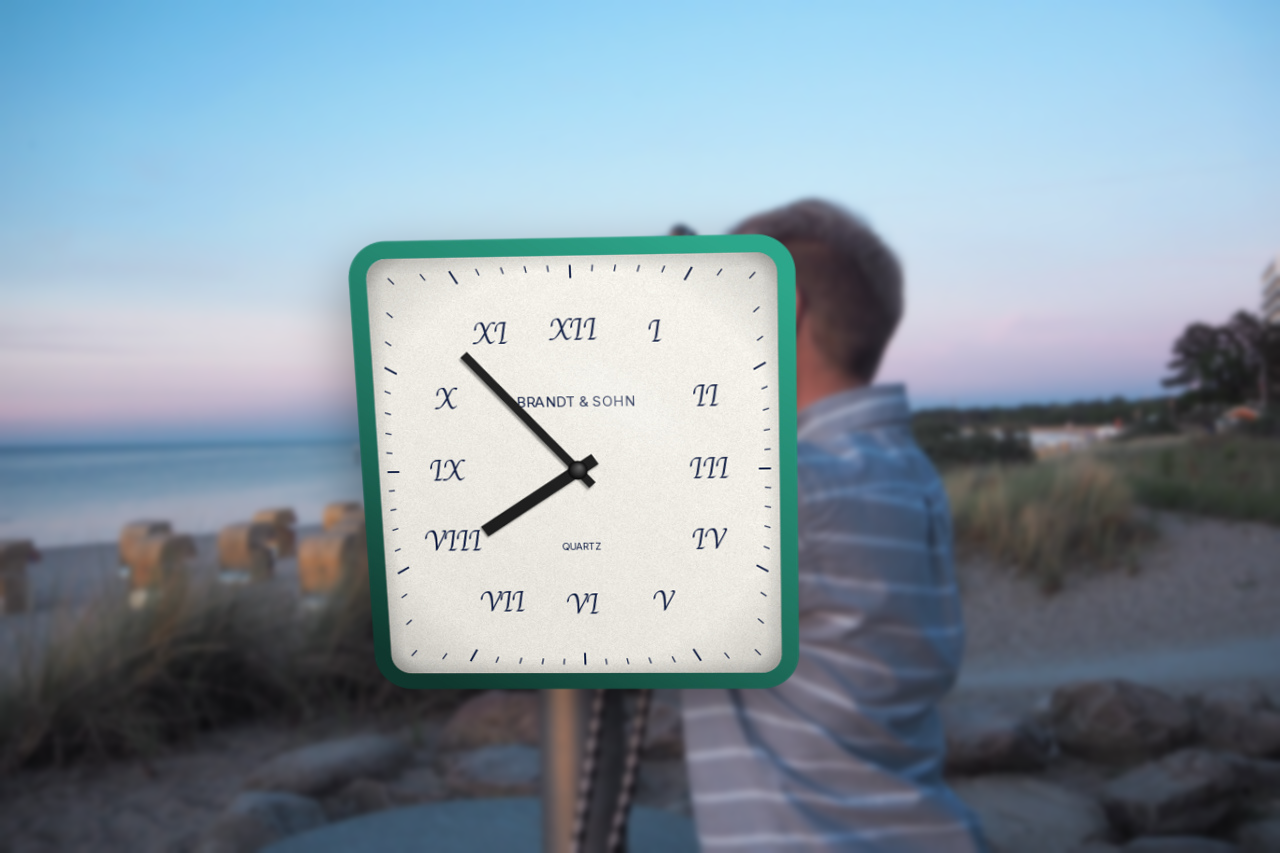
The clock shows h=7 m=53
